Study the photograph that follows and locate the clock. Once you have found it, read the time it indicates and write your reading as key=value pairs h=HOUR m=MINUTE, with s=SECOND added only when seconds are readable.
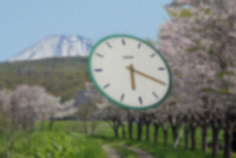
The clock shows h=6 m=20
